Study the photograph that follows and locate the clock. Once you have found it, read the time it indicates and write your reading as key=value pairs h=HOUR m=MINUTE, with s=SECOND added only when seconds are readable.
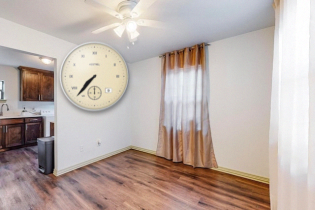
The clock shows h=7 m=37
